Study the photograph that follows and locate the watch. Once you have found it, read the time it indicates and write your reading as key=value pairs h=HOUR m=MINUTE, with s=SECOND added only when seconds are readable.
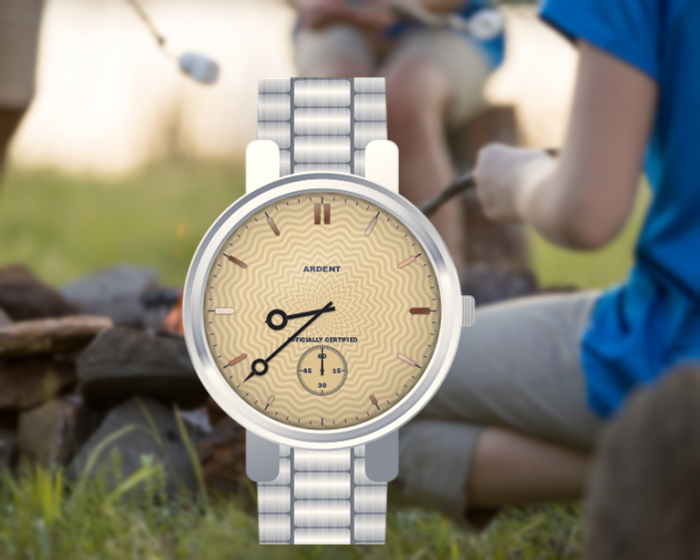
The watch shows h=8 m=38
